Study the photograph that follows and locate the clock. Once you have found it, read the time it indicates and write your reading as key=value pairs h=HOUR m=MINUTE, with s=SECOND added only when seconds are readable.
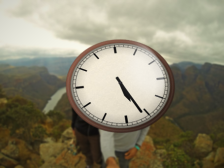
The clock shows h=5 m=26
